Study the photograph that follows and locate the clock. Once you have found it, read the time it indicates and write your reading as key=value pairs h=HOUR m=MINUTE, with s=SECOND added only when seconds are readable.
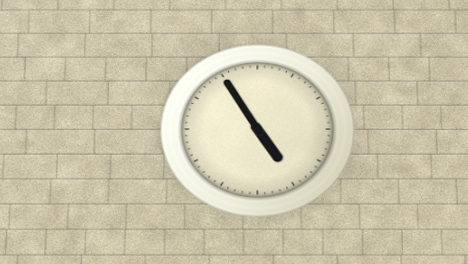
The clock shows h=4 m=55
